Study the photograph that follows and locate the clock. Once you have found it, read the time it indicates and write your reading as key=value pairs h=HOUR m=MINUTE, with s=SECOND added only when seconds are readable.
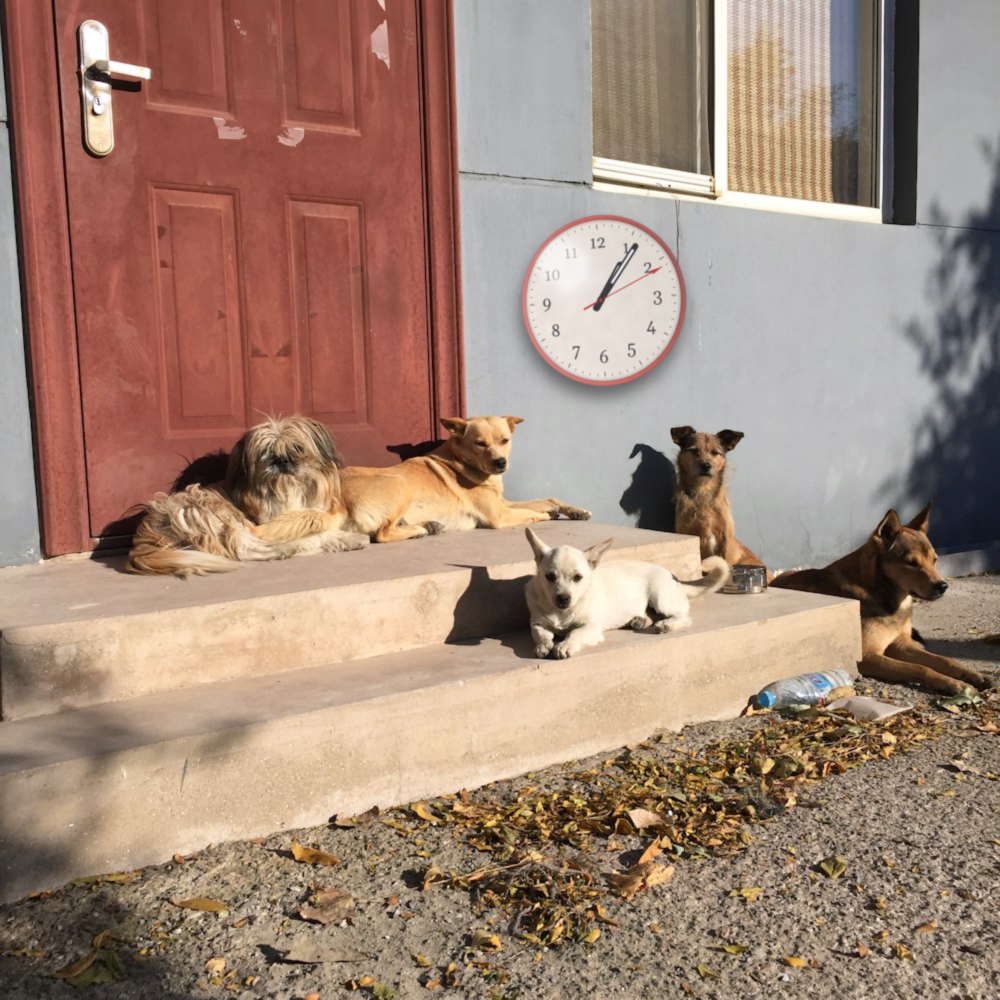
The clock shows h=1 m=6 s=11
